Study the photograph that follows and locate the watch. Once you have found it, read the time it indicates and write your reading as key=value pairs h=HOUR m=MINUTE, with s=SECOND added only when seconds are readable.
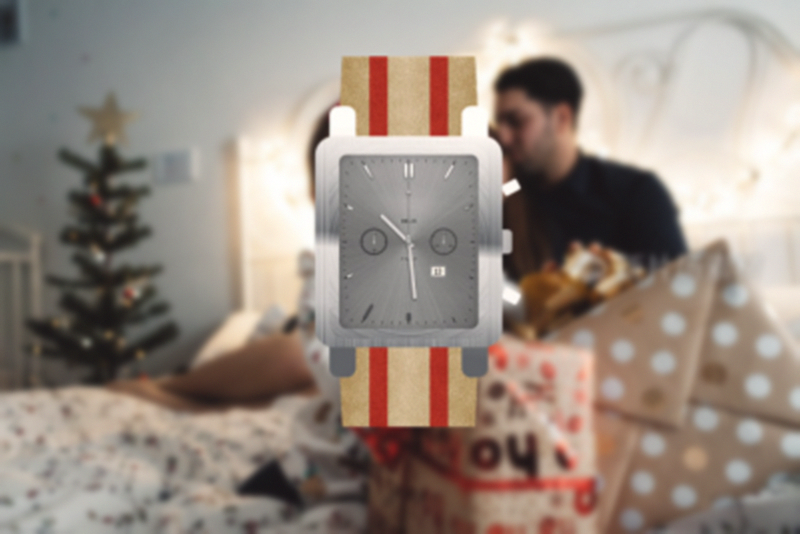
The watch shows h=10 m=29
